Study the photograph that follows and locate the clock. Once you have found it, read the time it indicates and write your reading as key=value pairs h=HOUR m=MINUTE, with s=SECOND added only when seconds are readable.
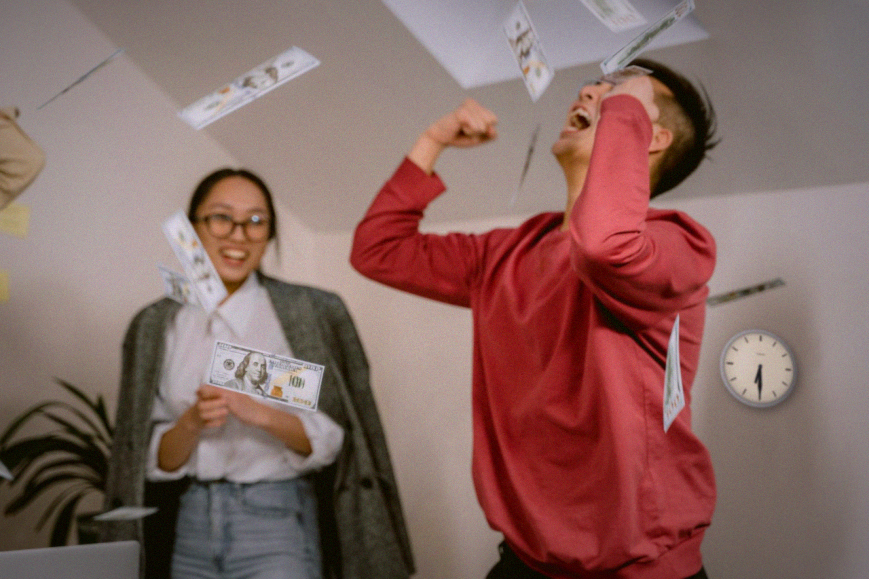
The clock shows h=6 m=30
